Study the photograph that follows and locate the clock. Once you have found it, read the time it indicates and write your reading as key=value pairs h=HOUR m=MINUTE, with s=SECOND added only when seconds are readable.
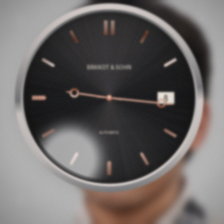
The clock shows h=9 m=16
